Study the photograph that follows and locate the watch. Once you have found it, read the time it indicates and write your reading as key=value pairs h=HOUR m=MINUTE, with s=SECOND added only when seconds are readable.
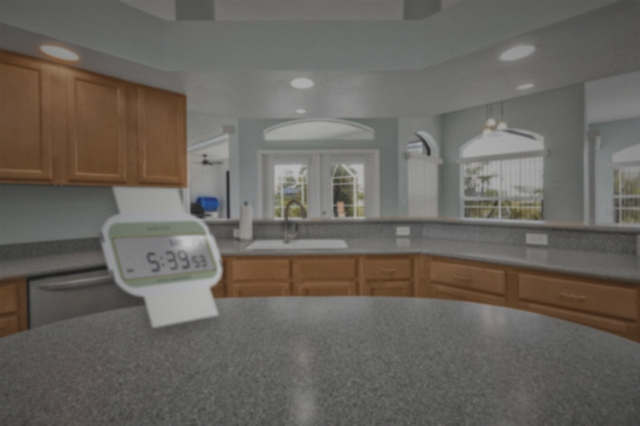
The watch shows h=5 m=39
